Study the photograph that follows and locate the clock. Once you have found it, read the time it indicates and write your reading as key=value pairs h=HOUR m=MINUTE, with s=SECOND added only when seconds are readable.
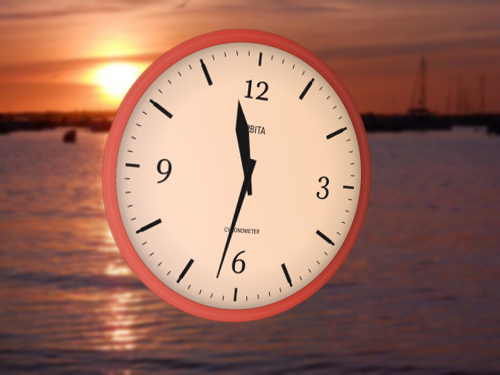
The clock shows h=11 m=32
